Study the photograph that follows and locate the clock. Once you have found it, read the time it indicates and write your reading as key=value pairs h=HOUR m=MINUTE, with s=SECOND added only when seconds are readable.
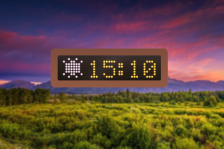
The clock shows h=15 m=10
